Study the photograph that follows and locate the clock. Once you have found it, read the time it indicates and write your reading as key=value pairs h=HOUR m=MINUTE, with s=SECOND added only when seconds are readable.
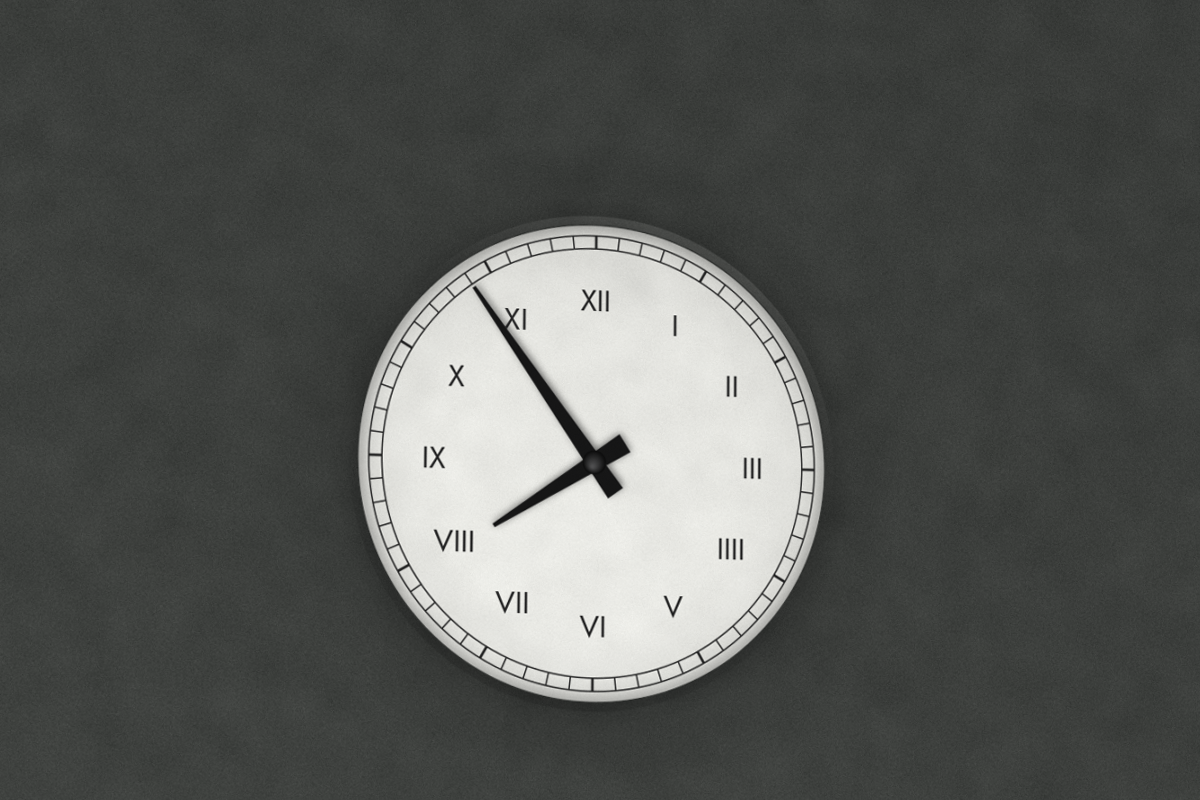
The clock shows h=7 m=54
